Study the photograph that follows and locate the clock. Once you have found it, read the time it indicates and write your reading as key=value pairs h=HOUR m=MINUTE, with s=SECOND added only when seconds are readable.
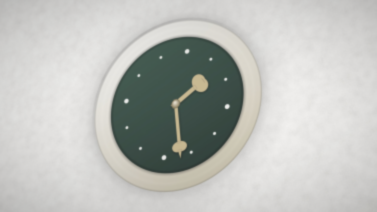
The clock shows h=1 m=27
